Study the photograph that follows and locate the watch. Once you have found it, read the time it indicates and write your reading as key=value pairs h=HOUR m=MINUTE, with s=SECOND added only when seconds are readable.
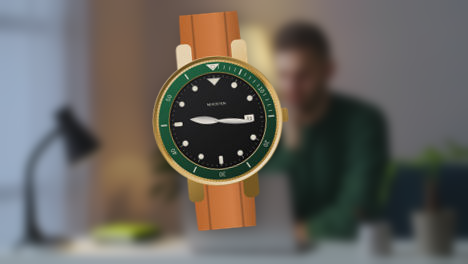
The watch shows h=9 m=16
